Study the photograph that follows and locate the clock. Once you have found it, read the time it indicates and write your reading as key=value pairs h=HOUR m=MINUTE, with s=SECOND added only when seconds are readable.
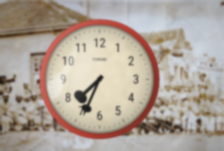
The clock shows h=7 m=34
